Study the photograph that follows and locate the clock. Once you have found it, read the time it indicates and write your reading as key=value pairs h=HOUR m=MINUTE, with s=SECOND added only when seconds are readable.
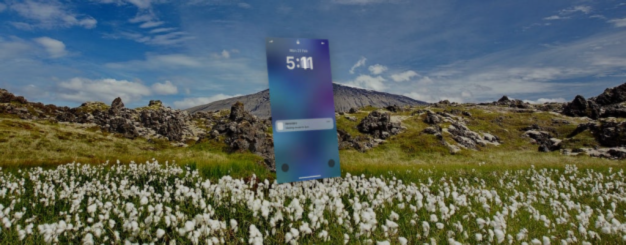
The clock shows h=5 m=11
